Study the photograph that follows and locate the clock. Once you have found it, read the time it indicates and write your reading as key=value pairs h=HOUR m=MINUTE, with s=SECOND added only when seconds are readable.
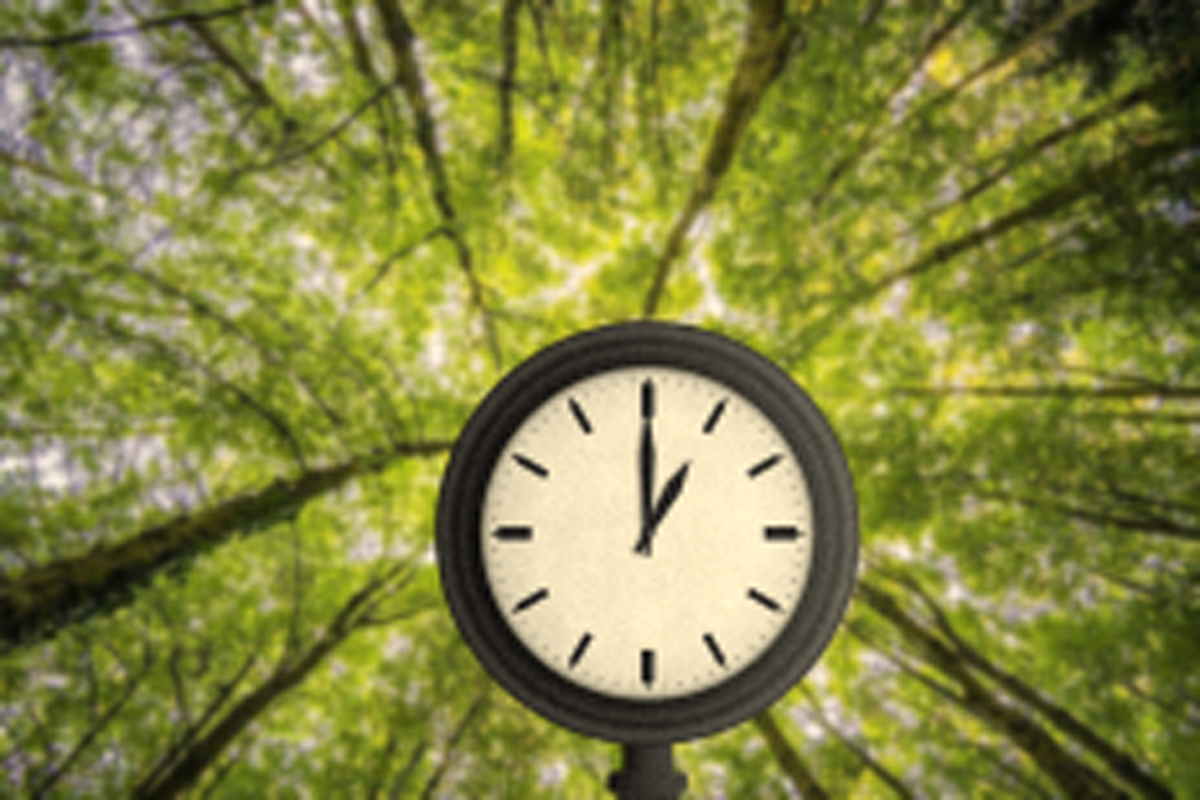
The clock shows h=1 m=0
